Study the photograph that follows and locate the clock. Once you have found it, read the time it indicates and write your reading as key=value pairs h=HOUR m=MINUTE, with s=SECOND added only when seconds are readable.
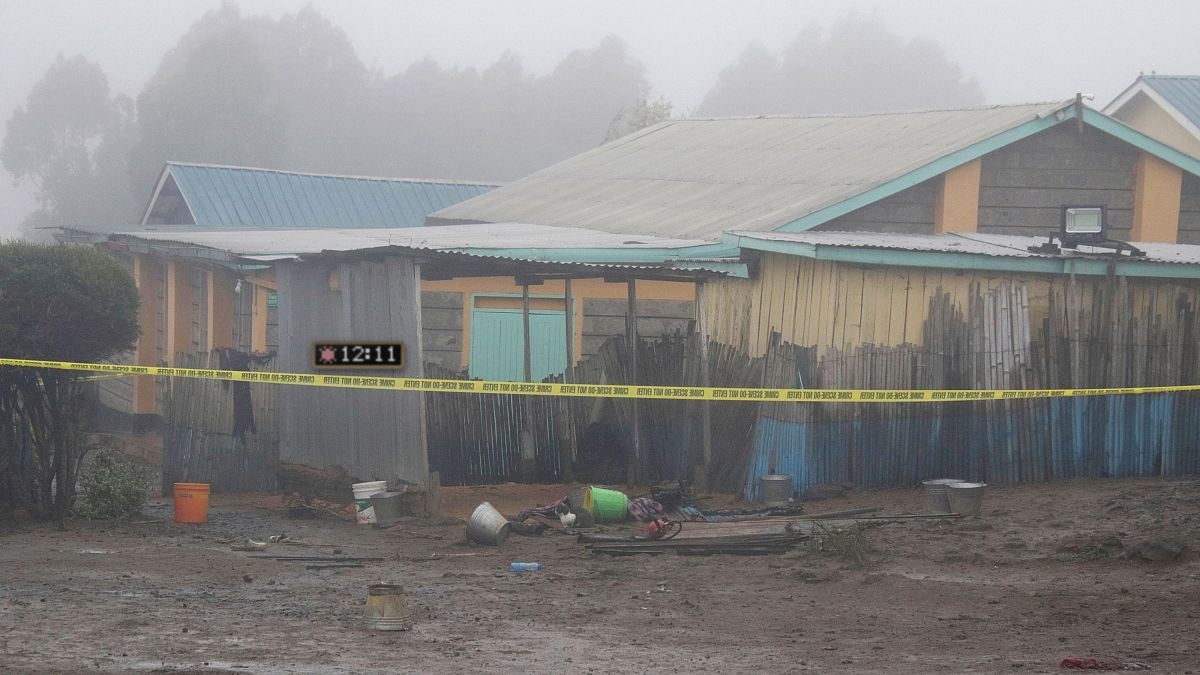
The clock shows h=12 m=11
